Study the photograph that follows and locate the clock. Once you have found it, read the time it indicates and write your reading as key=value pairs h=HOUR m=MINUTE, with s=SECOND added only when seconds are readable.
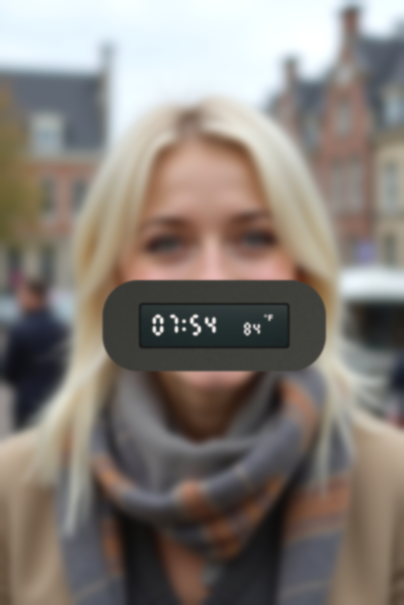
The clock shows h=7 m=54
